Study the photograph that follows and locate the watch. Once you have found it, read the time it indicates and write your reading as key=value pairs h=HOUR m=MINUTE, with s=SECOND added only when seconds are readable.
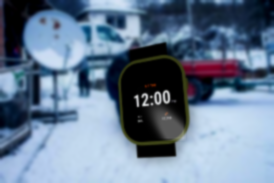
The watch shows h=12 m=0
